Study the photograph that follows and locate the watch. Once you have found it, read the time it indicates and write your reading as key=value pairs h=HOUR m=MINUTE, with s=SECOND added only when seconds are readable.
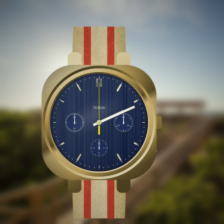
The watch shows h=2 m=11
